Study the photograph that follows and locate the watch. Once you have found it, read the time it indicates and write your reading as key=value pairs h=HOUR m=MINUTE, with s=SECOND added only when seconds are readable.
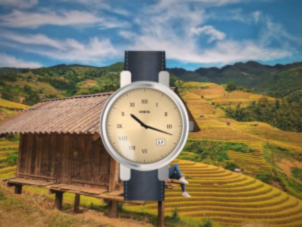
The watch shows h=10 m=18
